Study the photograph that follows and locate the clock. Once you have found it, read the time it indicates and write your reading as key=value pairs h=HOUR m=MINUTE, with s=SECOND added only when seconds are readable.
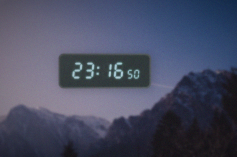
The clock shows h=23 m=16 s=50
